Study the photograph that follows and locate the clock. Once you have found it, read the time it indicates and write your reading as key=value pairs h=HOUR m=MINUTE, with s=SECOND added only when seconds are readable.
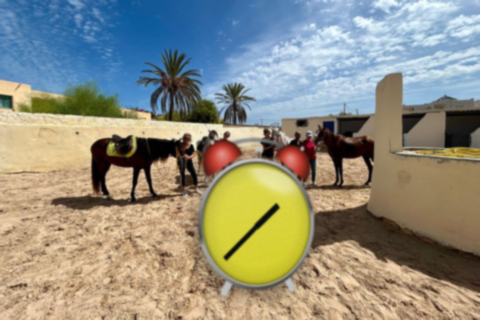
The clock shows h=1 m=38
